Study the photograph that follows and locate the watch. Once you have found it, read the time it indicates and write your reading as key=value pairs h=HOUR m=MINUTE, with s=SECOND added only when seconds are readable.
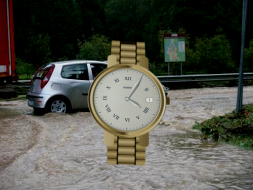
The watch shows h=4 m=5
